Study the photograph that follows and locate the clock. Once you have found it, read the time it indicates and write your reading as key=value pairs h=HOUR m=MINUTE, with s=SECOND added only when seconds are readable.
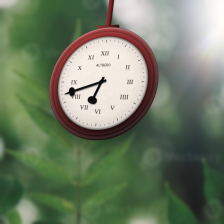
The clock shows h=6 m=42
